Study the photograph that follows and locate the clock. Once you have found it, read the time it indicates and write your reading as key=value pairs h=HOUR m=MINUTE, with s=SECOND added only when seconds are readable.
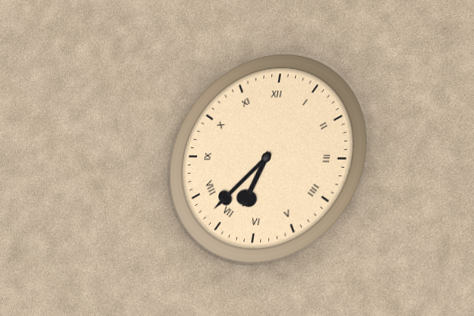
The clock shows h=6 m=37
